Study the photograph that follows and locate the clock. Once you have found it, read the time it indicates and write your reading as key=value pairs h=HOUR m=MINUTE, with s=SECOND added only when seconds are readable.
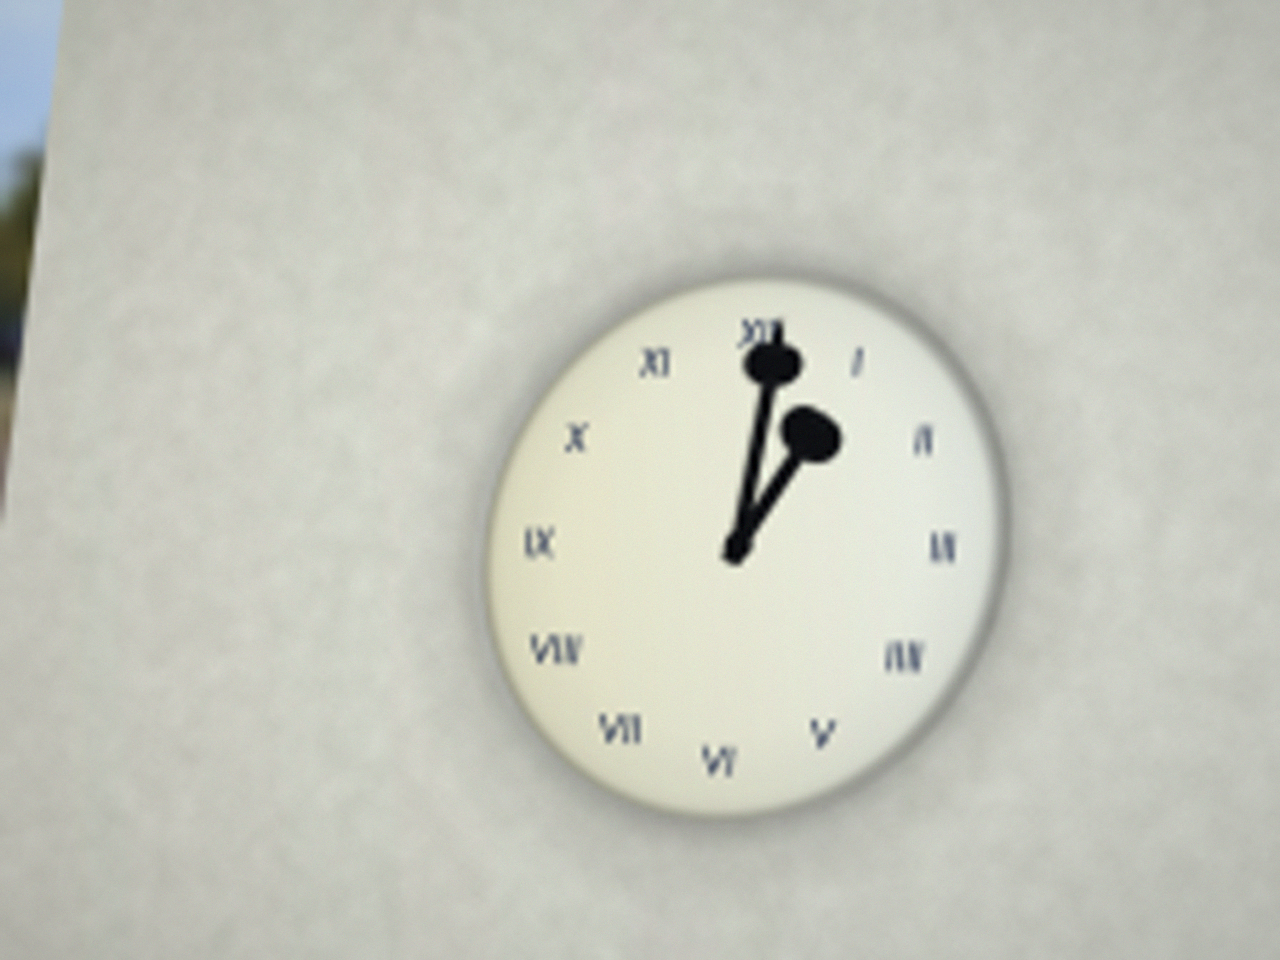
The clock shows h=1 m=1
